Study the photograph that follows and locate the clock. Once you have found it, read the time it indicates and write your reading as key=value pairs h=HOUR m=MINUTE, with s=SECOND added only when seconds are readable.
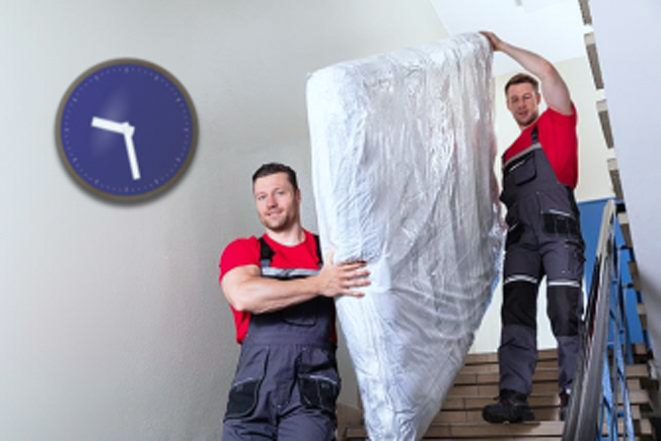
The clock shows h=9 m=28
